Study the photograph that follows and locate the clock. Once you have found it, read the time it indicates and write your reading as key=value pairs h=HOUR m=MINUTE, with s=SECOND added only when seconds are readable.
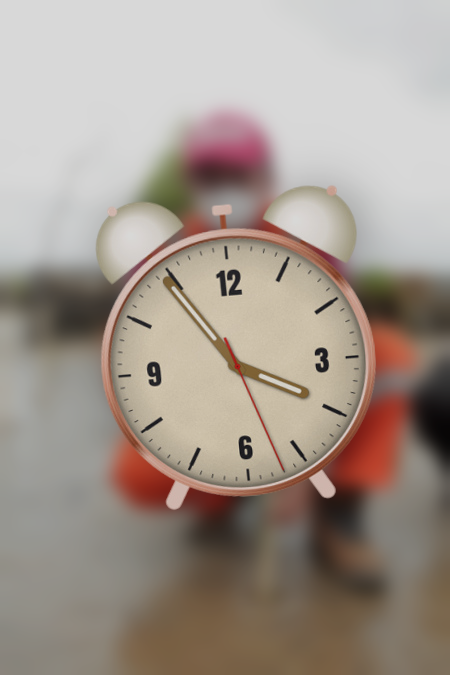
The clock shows h=3 m=54 s=27
